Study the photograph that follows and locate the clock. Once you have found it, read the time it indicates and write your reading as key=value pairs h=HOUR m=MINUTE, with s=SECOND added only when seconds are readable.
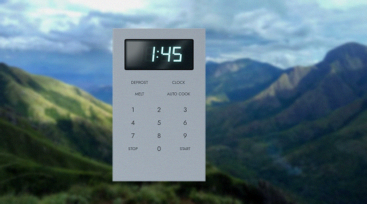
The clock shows h=1 m=45
